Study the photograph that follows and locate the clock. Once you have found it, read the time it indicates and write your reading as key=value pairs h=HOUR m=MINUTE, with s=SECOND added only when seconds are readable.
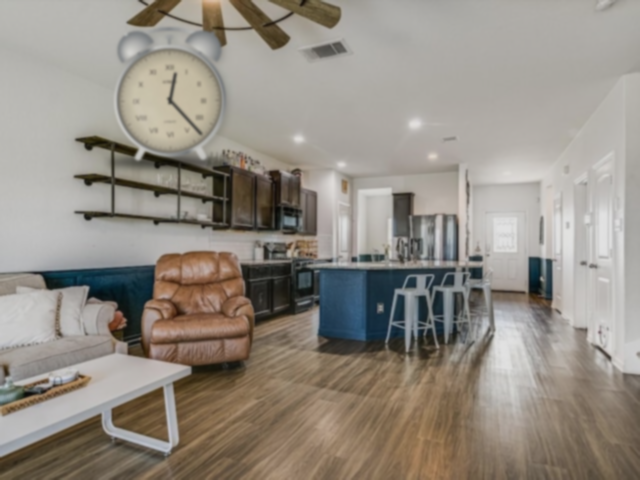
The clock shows h=12 m=23
